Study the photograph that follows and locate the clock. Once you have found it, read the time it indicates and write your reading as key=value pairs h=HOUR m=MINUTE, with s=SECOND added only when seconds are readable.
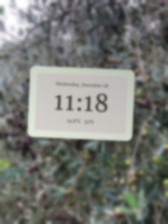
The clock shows h=11 m=18
